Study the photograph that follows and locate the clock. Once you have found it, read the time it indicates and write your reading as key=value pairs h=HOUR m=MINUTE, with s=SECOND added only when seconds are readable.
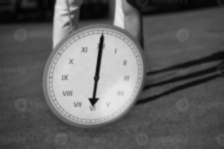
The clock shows h=6 m=0
